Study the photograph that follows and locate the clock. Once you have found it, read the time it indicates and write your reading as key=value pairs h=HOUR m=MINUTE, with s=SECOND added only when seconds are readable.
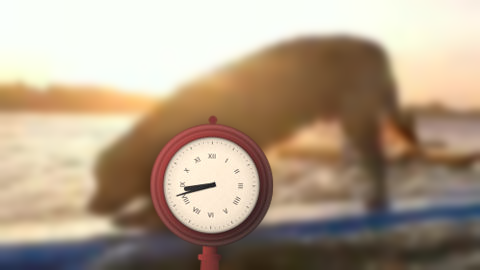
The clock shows h=8 m=42
